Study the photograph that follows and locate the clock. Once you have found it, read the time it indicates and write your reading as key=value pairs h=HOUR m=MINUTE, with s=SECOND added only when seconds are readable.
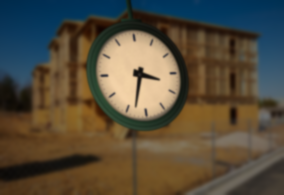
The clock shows h=3 m=33
